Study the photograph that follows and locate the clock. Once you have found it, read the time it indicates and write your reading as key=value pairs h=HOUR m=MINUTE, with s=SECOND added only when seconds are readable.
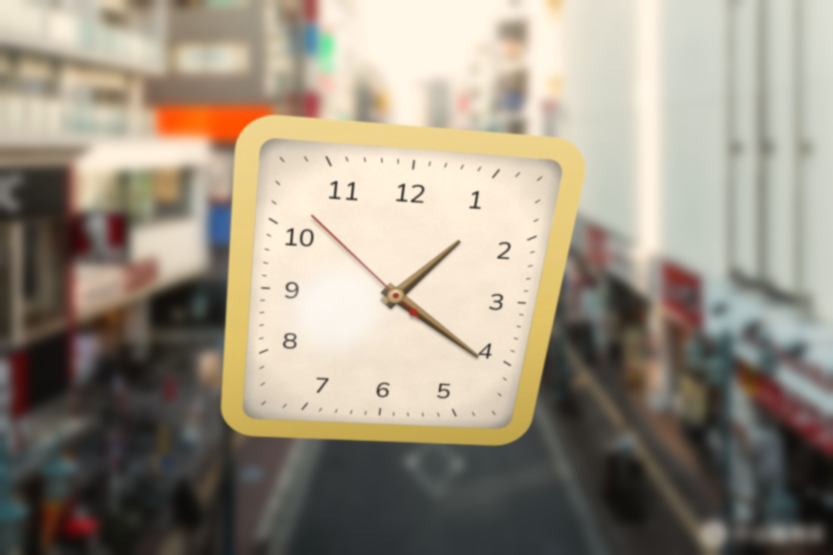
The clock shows h=1 m=20 s=52
